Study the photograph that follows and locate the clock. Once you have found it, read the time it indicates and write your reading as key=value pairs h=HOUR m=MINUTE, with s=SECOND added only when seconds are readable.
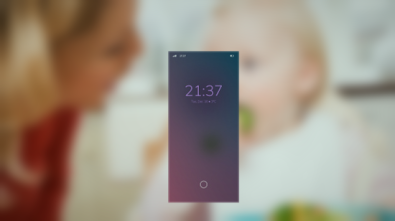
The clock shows h=21 m=37
